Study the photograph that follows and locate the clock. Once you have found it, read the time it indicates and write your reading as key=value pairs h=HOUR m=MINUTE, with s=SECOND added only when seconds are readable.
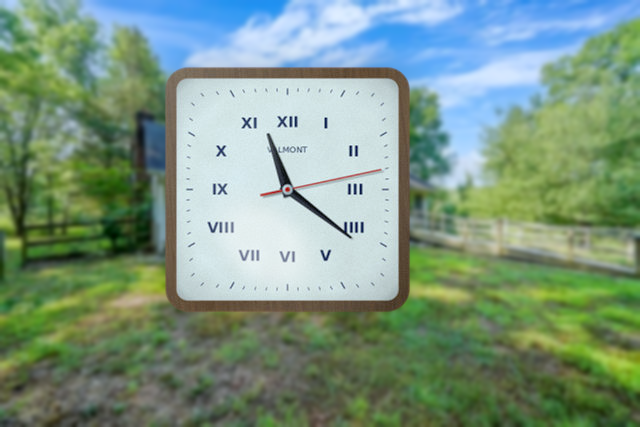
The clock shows h=11 m=21 s=13
